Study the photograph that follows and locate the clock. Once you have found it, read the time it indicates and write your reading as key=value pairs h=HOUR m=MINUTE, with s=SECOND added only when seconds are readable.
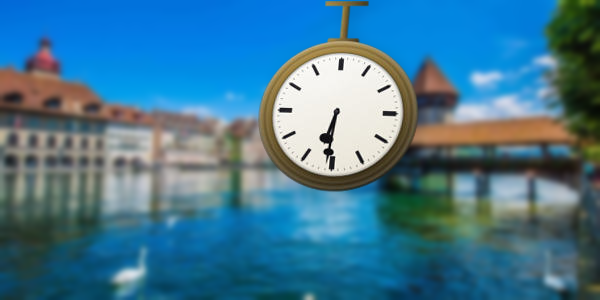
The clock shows h=6 m=31
